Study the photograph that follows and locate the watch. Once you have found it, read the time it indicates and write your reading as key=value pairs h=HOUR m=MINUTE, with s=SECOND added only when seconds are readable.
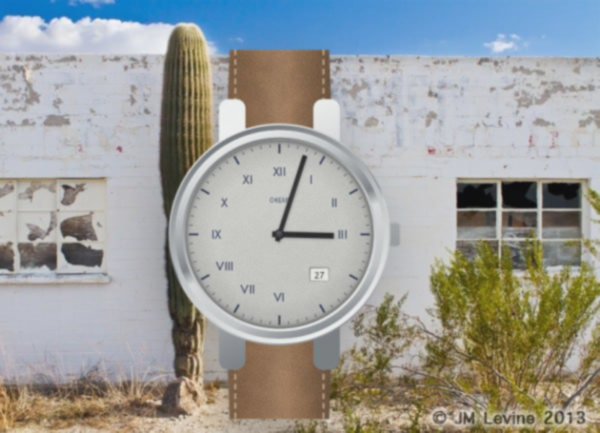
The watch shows h=3 m=3
